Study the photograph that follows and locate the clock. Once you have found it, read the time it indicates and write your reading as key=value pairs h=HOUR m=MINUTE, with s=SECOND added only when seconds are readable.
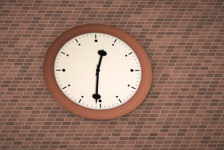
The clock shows h=12 m=31
